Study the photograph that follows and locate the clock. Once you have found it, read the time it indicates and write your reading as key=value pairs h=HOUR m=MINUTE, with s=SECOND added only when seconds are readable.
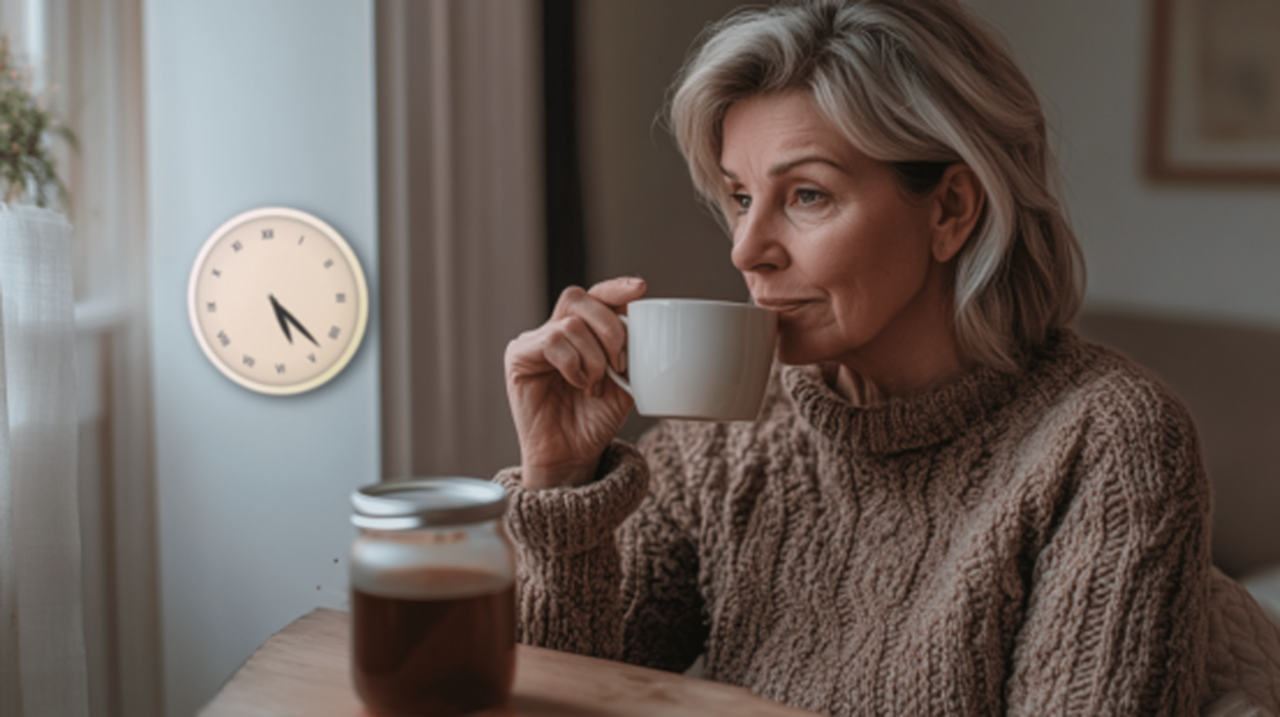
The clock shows h=5 m=23
